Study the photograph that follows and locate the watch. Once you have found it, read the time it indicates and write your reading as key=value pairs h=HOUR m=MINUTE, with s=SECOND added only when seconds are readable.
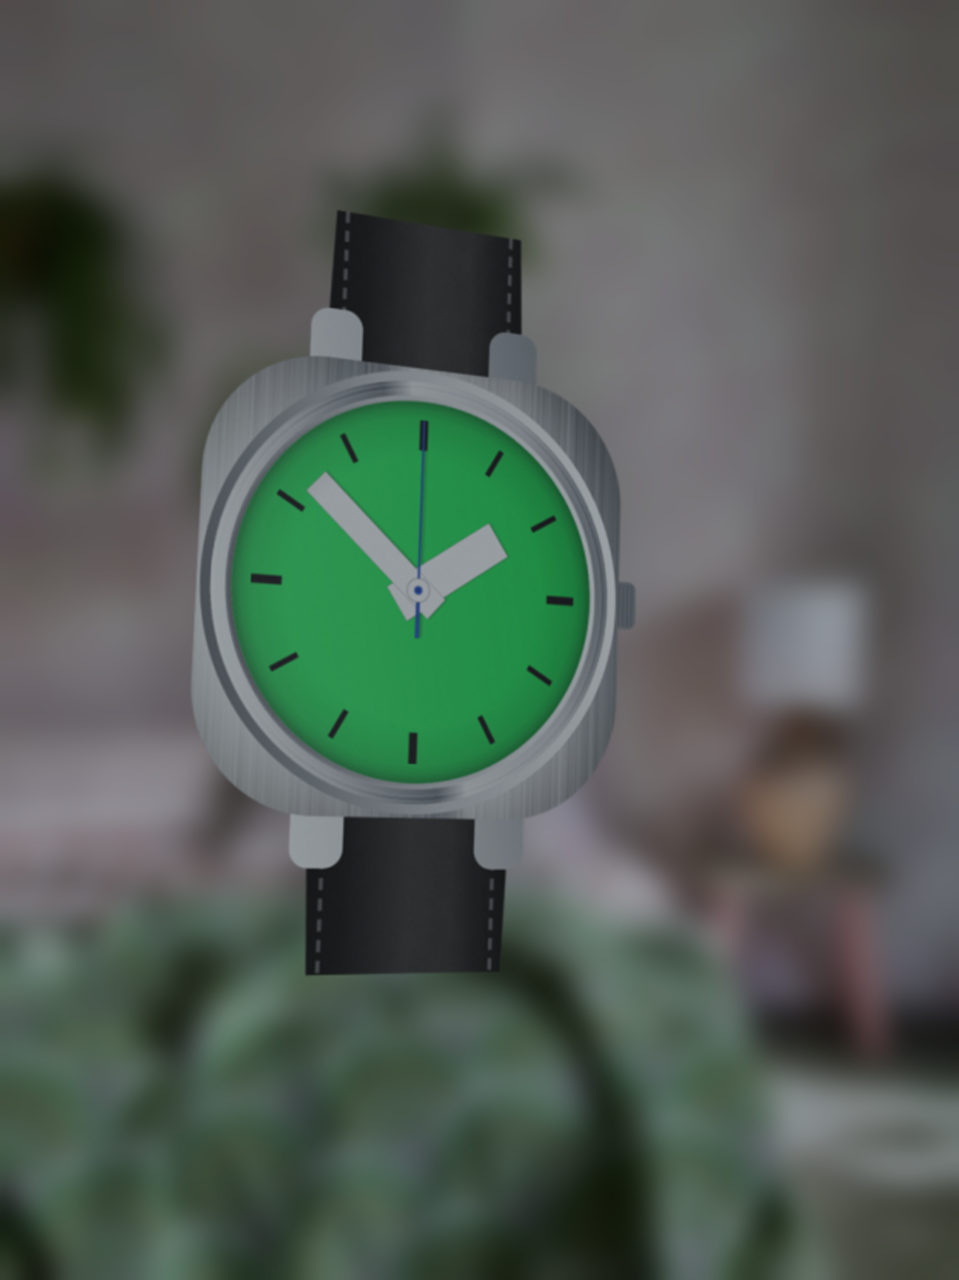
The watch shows h=1 m=52 s=0
